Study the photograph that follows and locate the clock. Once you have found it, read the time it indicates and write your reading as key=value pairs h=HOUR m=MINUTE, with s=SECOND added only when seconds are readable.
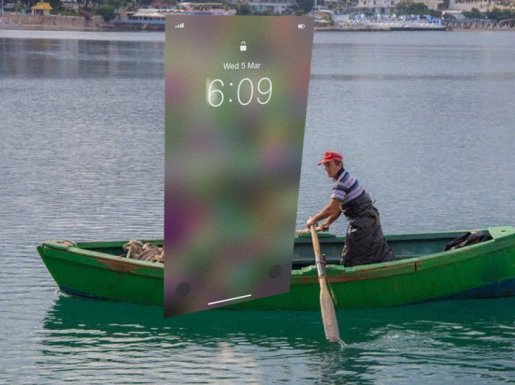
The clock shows h=6 m=9
